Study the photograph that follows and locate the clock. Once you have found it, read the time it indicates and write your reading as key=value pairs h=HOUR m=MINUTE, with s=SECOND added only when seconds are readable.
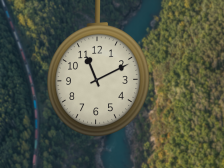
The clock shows h=11 m=11
